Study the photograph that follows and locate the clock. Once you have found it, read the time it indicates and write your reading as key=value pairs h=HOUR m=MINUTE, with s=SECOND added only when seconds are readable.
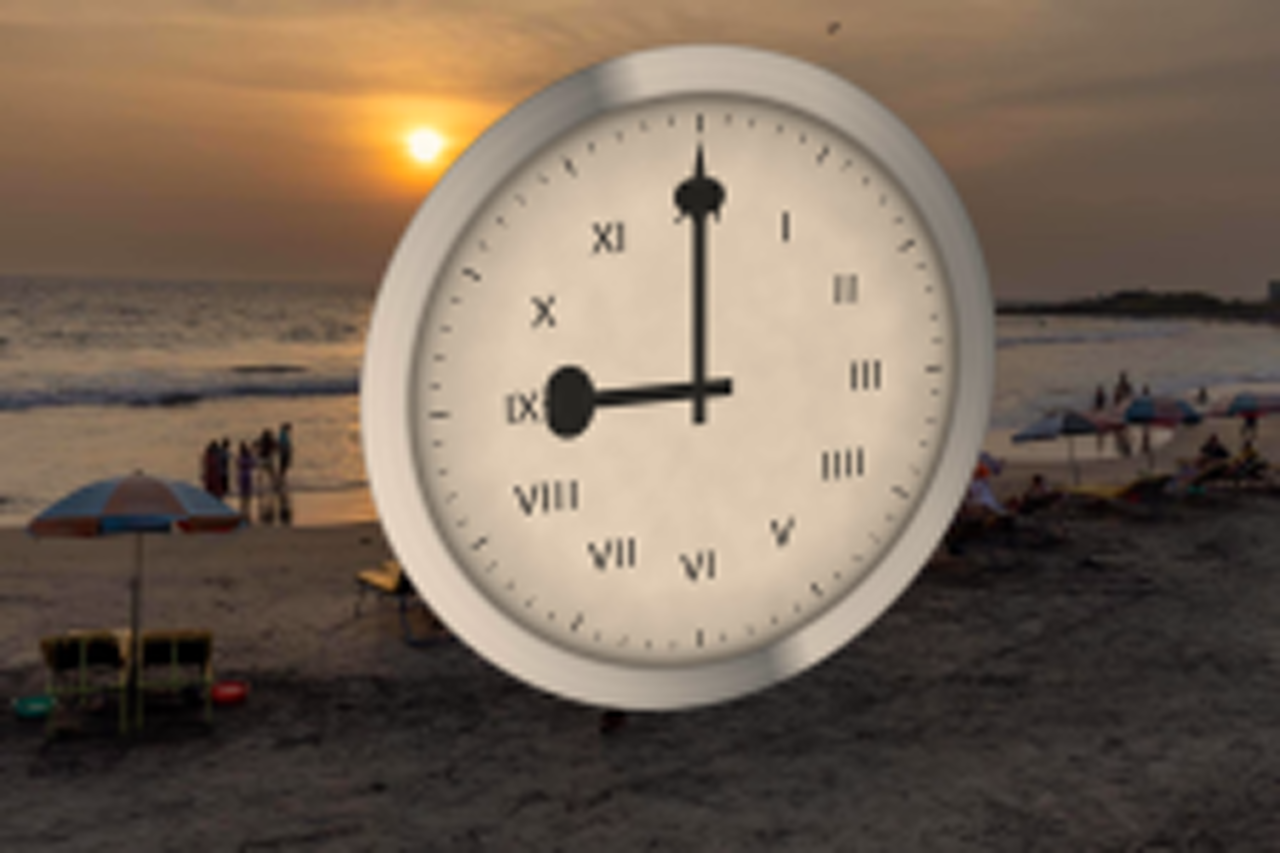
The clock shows h=9 m=0
